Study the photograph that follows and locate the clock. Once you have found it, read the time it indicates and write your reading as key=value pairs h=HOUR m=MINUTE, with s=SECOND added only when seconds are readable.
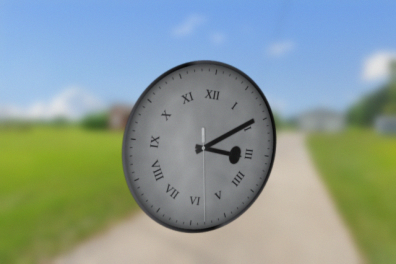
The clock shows h=3 m=9 s=28
